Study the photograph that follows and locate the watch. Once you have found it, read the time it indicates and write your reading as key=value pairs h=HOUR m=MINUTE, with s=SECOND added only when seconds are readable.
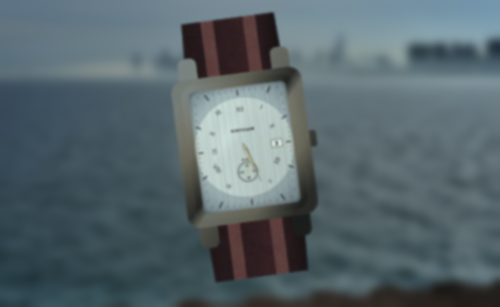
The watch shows h=5 m=27
